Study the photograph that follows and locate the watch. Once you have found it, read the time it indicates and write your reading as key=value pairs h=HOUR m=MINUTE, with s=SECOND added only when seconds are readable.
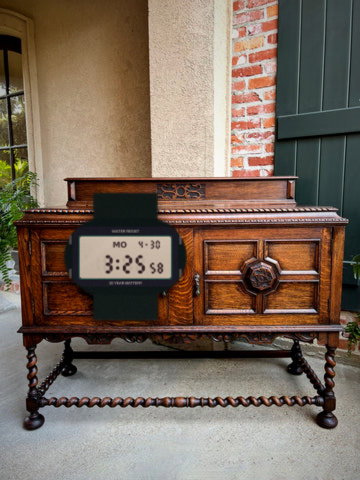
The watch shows h=3 m=25 s=58
